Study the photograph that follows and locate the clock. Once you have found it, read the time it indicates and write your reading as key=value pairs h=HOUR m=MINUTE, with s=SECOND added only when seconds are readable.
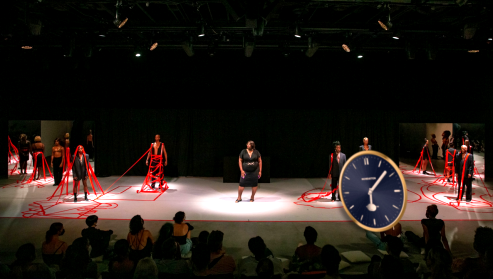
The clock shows h=6 m=8
